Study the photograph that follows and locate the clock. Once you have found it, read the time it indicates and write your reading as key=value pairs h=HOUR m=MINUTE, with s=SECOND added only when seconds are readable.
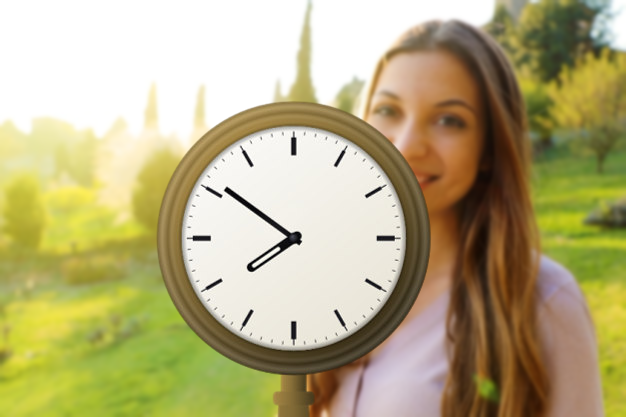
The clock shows h=7 m=51
